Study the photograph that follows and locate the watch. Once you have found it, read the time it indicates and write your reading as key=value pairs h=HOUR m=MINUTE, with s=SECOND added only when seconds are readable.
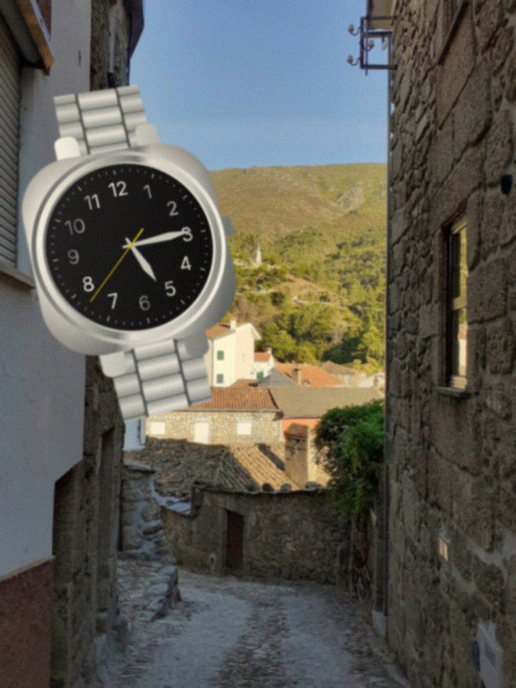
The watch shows h=5 m=14 s=38
